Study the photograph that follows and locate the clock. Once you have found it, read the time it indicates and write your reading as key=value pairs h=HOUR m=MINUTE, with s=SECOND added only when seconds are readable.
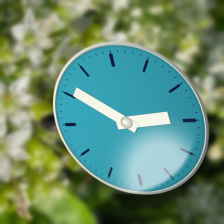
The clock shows h=2 m=51
